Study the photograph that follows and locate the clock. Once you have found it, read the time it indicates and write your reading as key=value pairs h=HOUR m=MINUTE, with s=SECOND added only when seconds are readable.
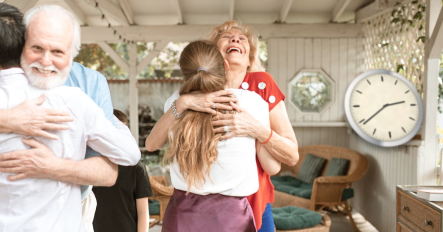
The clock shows h=2 m=39
